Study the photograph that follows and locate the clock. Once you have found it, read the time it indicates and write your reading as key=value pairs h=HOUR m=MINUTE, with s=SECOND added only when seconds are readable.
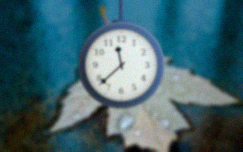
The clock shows h=11 m=38
